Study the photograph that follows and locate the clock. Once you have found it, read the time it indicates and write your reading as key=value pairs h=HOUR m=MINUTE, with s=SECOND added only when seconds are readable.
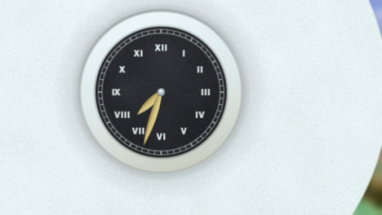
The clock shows h=7 m=33
